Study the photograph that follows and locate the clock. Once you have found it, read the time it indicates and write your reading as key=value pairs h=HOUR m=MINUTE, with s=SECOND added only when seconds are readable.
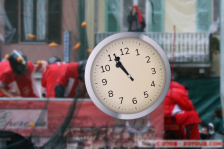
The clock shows h=10 m=56
